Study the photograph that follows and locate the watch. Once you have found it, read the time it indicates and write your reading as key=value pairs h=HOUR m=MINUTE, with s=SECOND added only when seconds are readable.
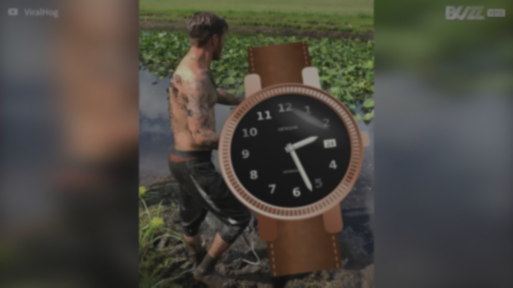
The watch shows h=2 m=27
